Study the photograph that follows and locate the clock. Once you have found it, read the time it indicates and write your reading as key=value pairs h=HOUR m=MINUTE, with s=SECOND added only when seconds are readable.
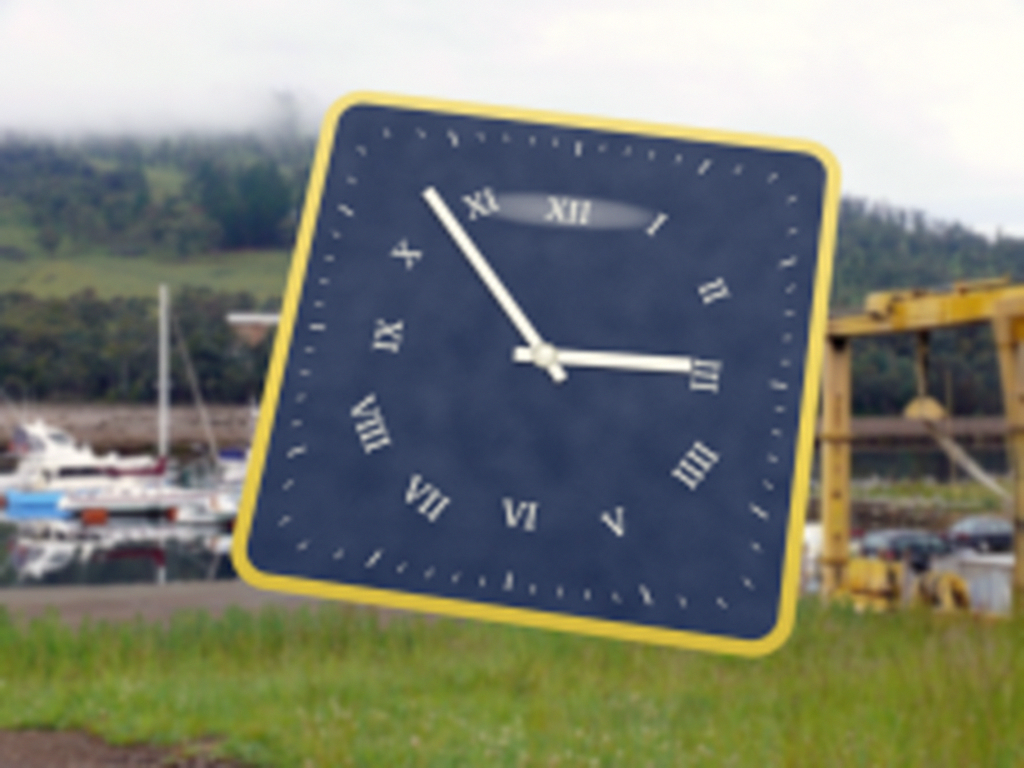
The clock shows h=2 m=53
